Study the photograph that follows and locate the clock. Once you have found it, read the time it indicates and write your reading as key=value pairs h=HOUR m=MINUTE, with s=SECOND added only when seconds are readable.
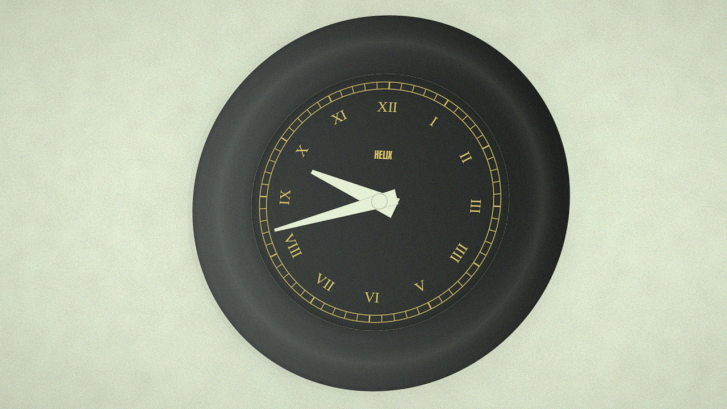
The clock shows h=9 m=42
